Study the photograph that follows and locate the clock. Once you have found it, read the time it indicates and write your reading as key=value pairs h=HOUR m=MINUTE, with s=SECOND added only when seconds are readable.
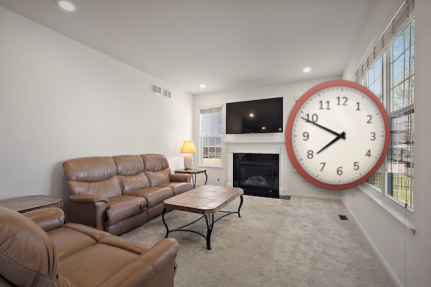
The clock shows h=7 m=49
